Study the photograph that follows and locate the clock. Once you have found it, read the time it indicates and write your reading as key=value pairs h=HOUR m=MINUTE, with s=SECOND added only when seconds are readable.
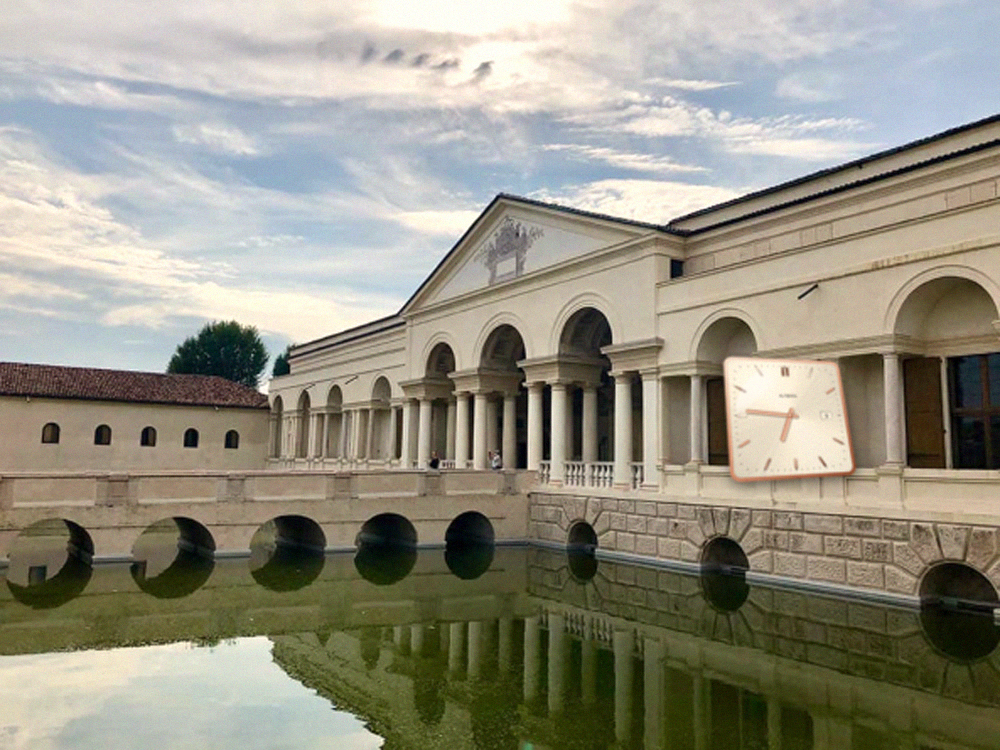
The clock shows h=6 m=46
